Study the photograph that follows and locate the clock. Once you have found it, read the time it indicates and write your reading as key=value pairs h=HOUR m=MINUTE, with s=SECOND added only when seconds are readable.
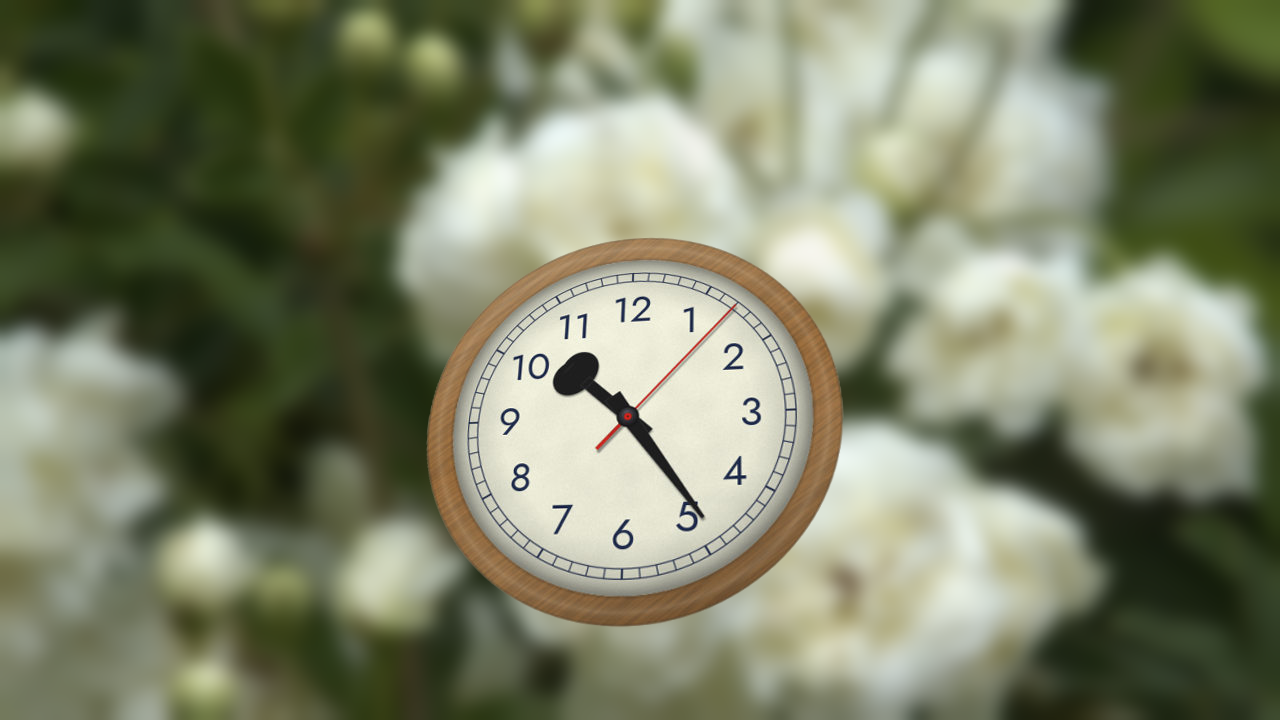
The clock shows h=10 m=24 s=7
